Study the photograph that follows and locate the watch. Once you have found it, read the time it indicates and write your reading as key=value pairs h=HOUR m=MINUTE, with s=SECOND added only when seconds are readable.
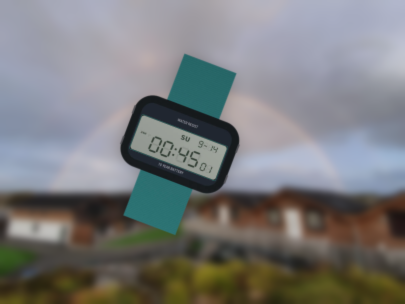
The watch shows h=0 m=45
